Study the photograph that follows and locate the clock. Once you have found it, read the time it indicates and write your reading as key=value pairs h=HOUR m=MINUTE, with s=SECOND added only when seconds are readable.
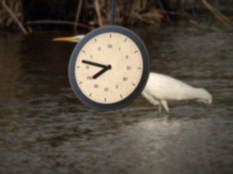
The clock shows h=7 m=47
